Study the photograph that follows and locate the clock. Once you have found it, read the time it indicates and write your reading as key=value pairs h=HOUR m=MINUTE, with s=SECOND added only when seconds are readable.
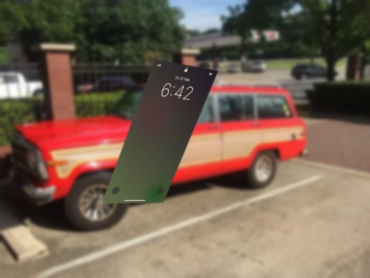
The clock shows h=6 m=42
